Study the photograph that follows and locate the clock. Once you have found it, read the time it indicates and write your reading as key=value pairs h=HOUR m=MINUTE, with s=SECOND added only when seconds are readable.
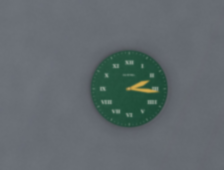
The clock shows h=2 m=16
